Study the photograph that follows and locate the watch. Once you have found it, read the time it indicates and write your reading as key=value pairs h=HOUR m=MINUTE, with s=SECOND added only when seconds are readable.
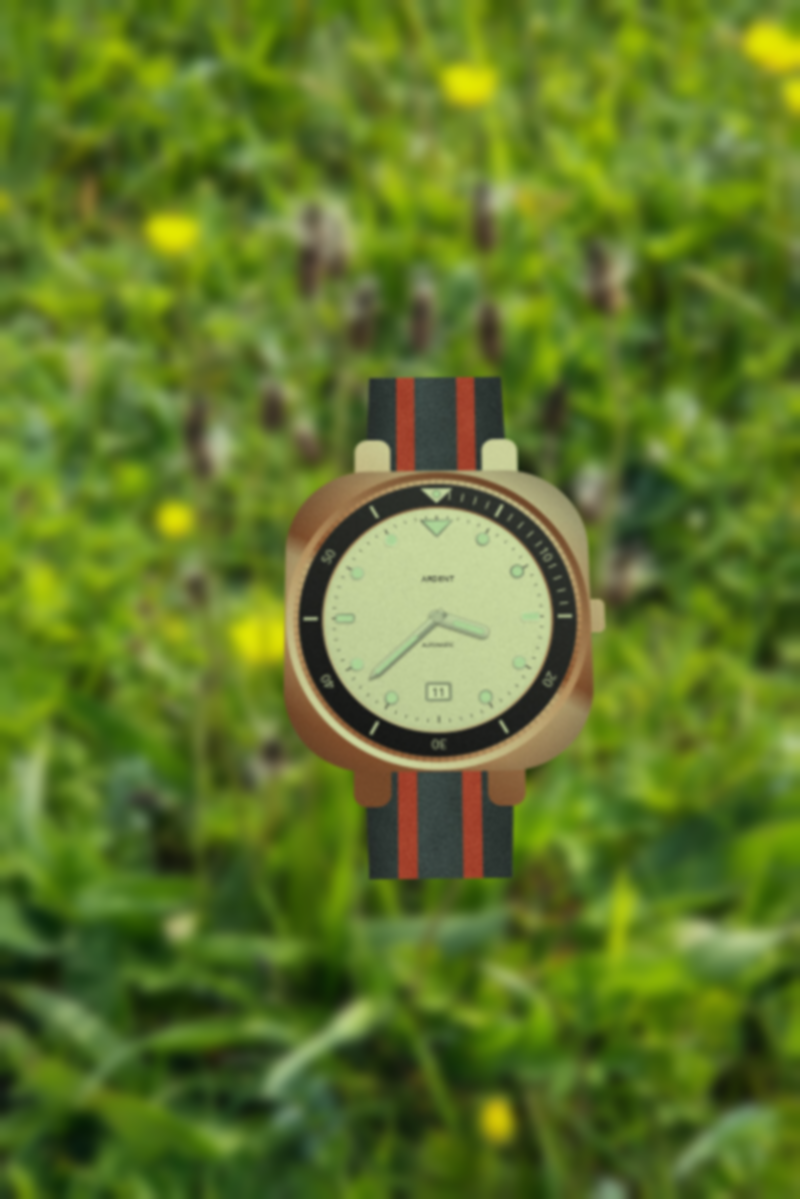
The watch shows h=3 m=38
